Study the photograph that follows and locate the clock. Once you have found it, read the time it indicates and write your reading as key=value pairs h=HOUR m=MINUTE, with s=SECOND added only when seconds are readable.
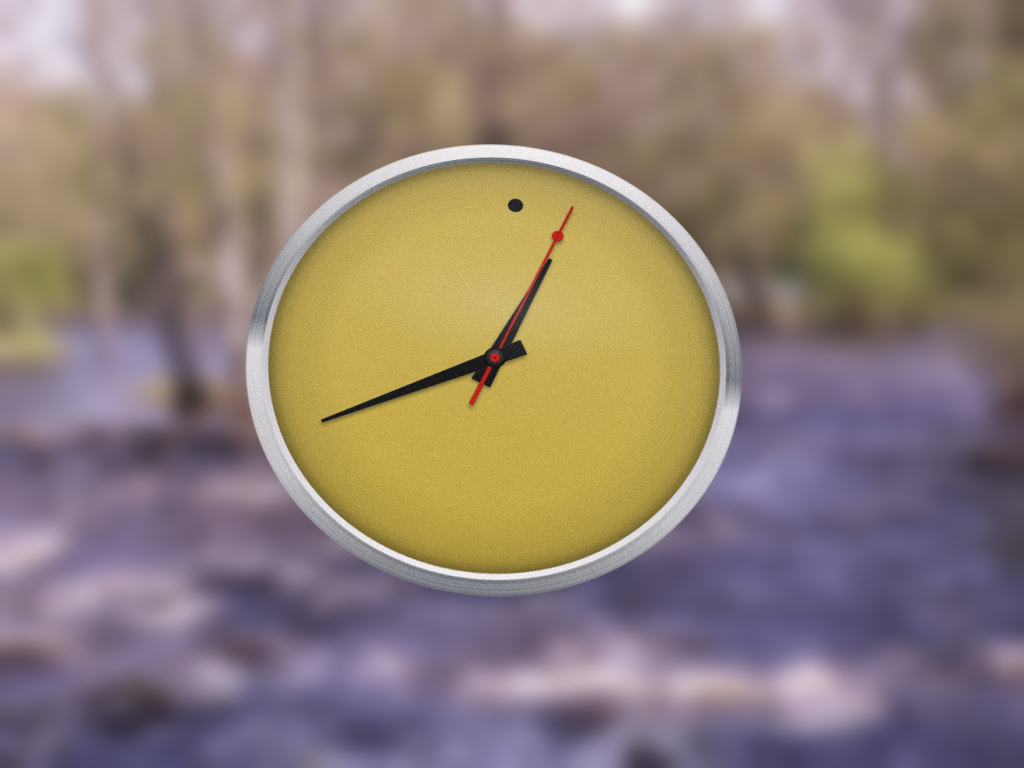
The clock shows h=12 m=40 s=3
